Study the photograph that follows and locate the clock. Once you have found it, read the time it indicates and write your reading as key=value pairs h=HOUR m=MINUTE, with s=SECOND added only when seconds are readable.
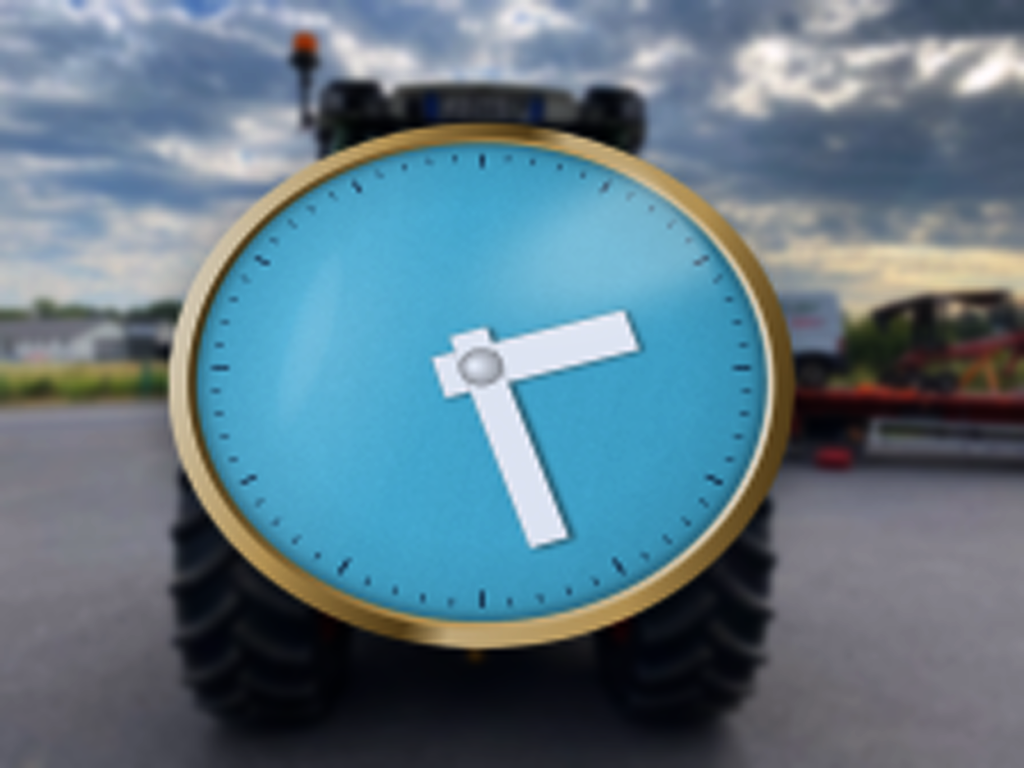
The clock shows h=2 m=27
